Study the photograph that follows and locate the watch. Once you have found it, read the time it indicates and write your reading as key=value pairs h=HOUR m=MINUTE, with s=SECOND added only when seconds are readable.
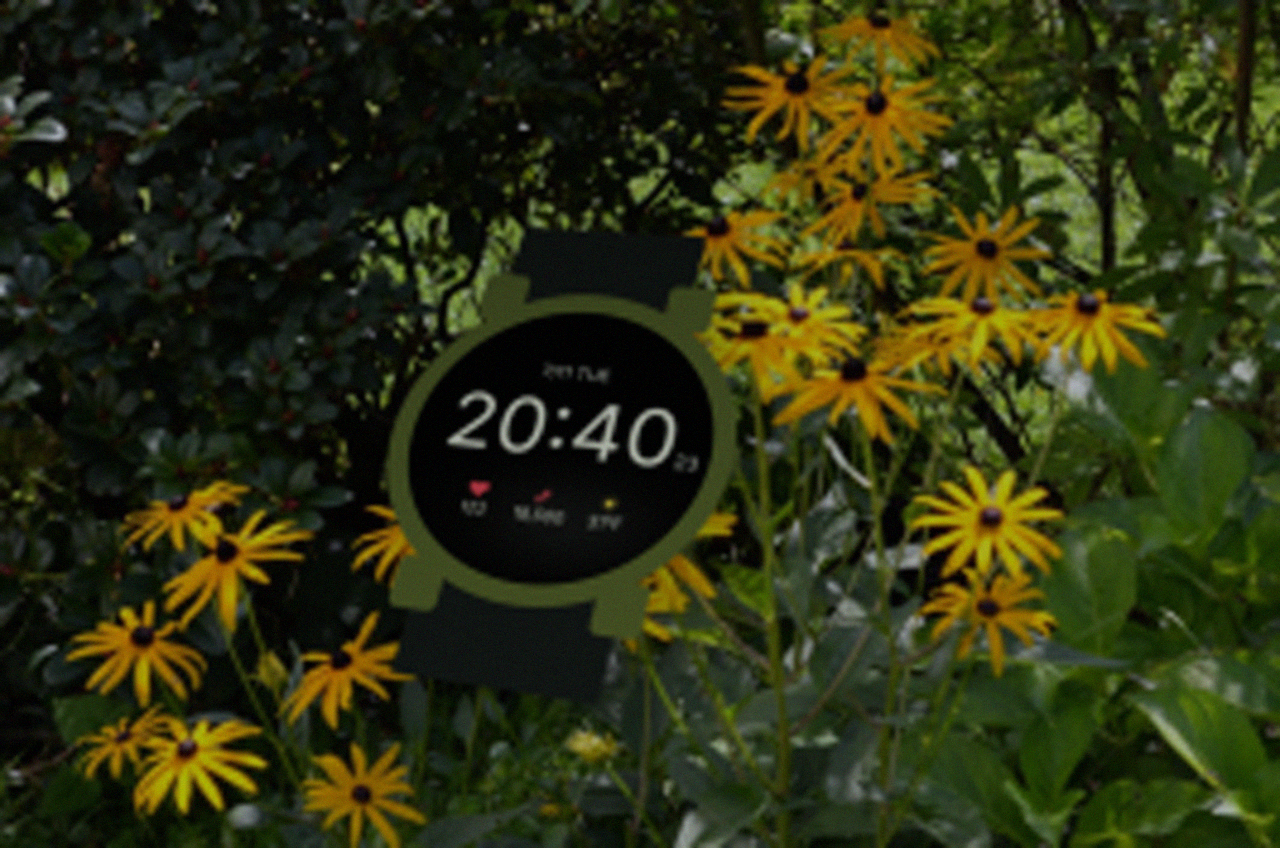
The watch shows h=20 m=40
